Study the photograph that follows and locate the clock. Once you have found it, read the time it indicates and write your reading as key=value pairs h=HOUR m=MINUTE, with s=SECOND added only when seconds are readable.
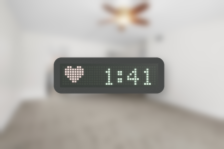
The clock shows h=1 m=41
